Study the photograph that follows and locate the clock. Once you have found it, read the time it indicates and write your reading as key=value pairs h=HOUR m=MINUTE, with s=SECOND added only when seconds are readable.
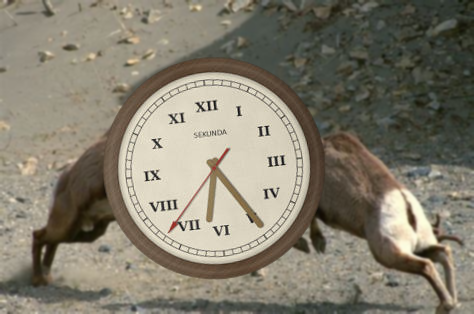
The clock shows h=6 m=24 s=37
